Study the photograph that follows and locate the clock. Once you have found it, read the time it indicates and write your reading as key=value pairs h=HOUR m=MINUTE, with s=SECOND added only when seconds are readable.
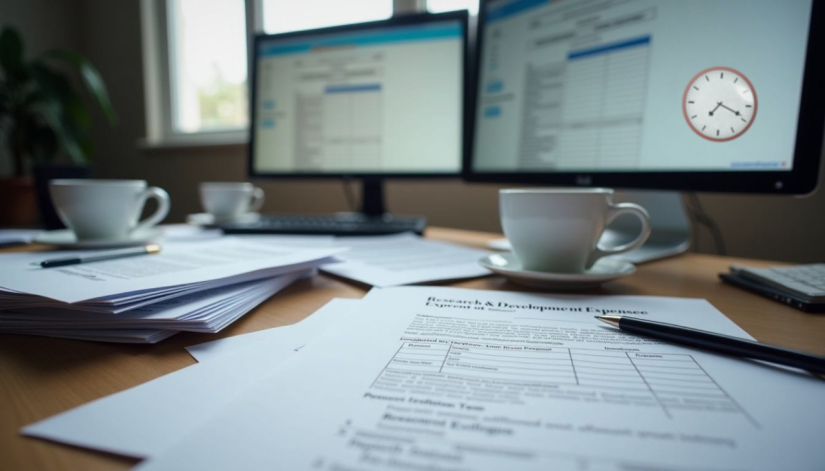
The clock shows h=7 m=19
